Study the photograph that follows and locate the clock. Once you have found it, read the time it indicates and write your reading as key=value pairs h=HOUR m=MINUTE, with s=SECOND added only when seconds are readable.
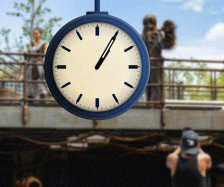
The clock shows h=1 m=5
